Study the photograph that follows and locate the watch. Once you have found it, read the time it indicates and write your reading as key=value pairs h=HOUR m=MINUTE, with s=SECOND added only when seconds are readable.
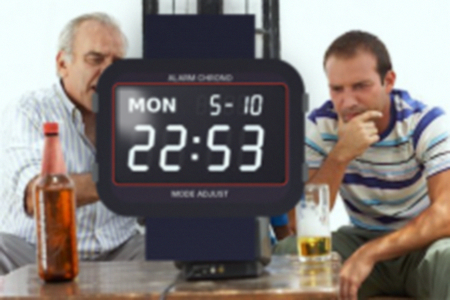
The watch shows h=22 m=53
